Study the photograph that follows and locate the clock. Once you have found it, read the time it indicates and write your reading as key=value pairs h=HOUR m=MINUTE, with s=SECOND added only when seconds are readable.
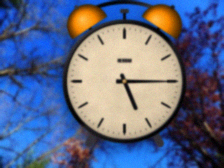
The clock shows h=5 m=15
